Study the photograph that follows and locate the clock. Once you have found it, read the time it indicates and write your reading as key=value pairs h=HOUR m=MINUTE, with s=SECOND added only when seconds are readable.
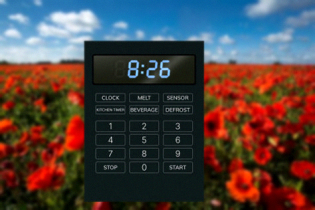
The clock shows h=8 m=26
